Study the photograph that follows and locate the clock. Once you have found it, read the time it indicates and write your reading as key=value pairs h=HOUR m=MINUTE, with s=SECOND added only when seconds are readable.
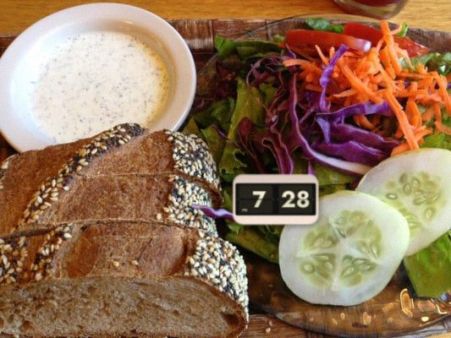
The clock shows h=7 m=28
